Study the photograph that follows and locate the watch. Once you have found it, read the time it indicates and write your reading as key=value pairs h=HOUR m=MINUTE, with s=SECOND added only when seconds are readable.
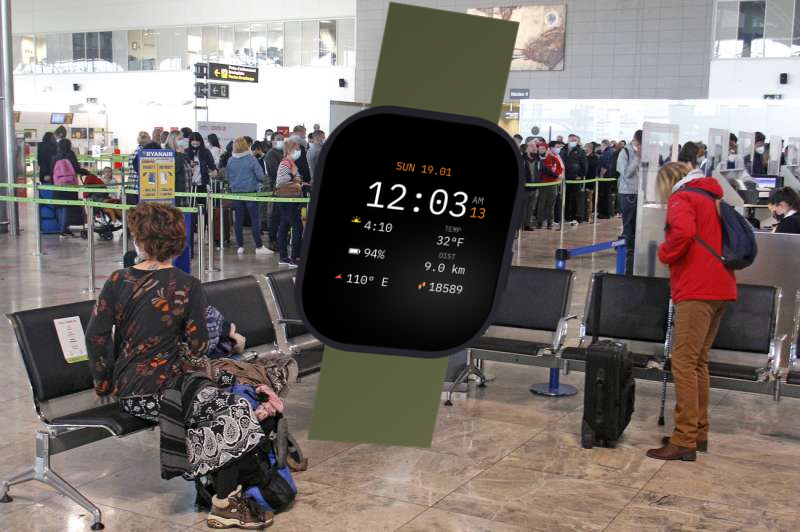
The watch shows h=12 m=3 s=13
